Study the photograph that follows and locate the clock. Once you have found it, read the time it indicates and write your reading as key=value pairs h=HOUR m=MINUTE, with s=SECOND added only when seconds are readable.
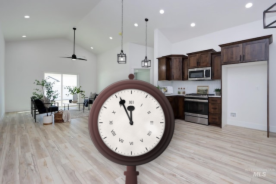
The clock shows h=11 m=56
